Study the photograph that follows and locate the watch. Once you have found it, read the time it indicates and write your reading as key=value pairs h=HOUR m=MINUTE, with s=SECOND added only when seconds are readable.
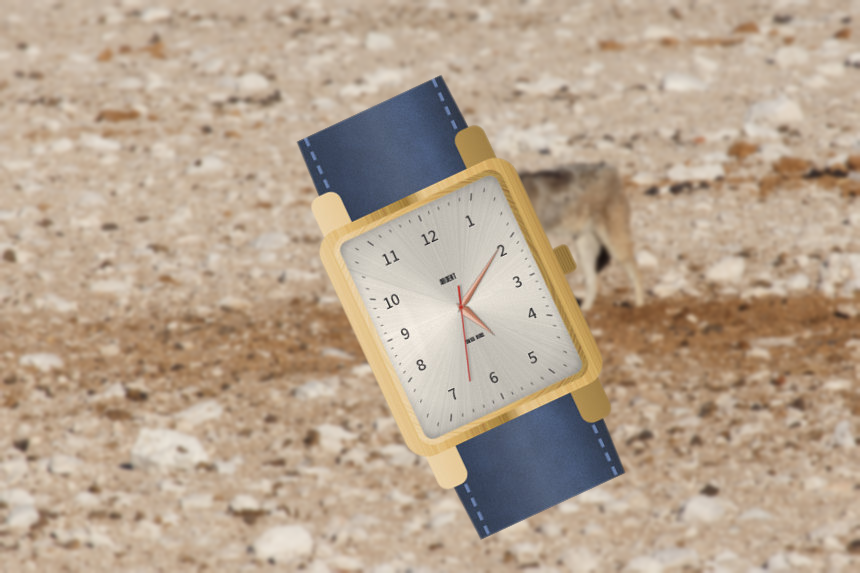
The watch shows h=5 m=9 s=33
